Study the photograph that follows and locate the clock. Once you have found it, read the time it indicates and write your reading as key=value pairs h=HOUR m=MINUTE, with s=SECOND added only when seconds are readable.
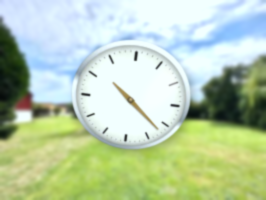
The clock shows h=10 m=22
